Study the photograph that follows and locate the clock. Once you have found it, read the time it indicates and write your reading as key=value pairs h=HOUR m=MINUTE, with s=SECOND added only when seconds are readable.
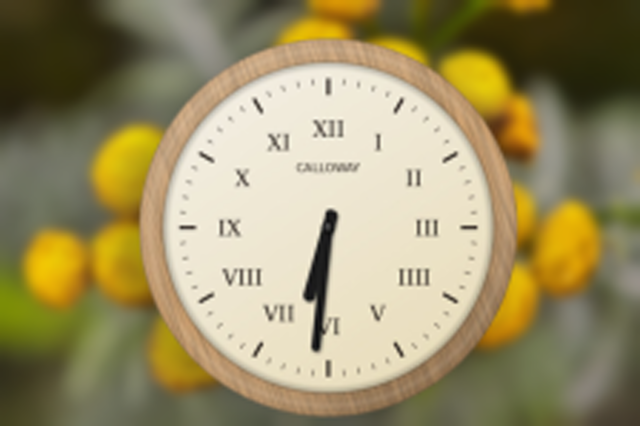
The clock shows h=6 m=31
